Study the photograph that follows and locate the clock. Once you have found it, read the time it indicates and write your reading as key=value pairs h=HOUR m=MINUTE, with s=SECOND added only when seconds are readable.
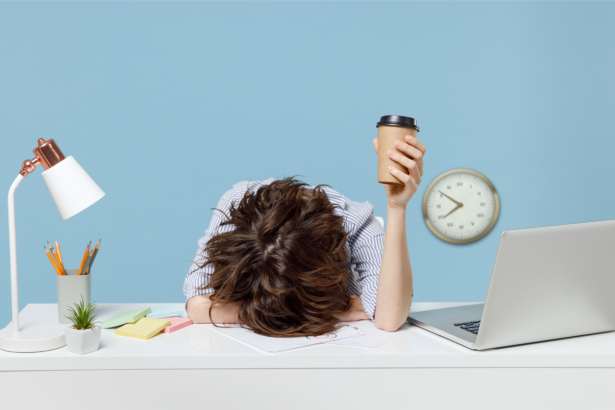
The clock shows h=7 m=51
